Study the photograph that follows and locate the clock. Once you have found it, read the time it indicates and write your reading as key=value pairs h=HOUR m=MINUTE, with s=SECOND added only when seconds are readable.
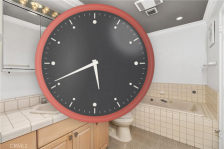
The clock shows h=5 m=41
